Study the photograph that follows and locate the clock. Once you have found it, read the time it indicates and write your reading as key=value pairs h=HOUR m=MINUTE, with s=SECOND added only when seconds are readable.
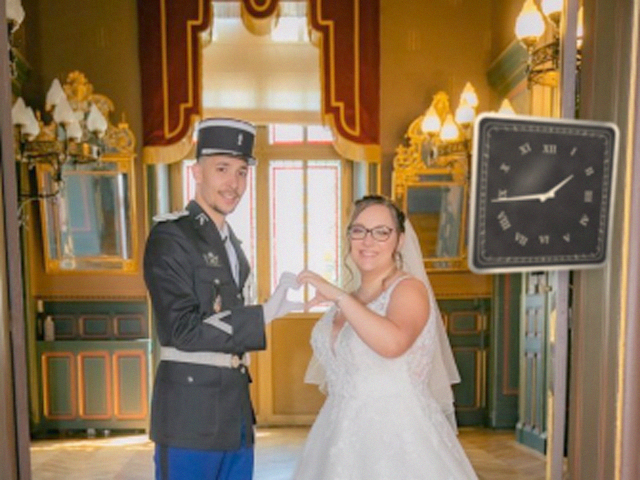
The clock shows h=1 m=44
